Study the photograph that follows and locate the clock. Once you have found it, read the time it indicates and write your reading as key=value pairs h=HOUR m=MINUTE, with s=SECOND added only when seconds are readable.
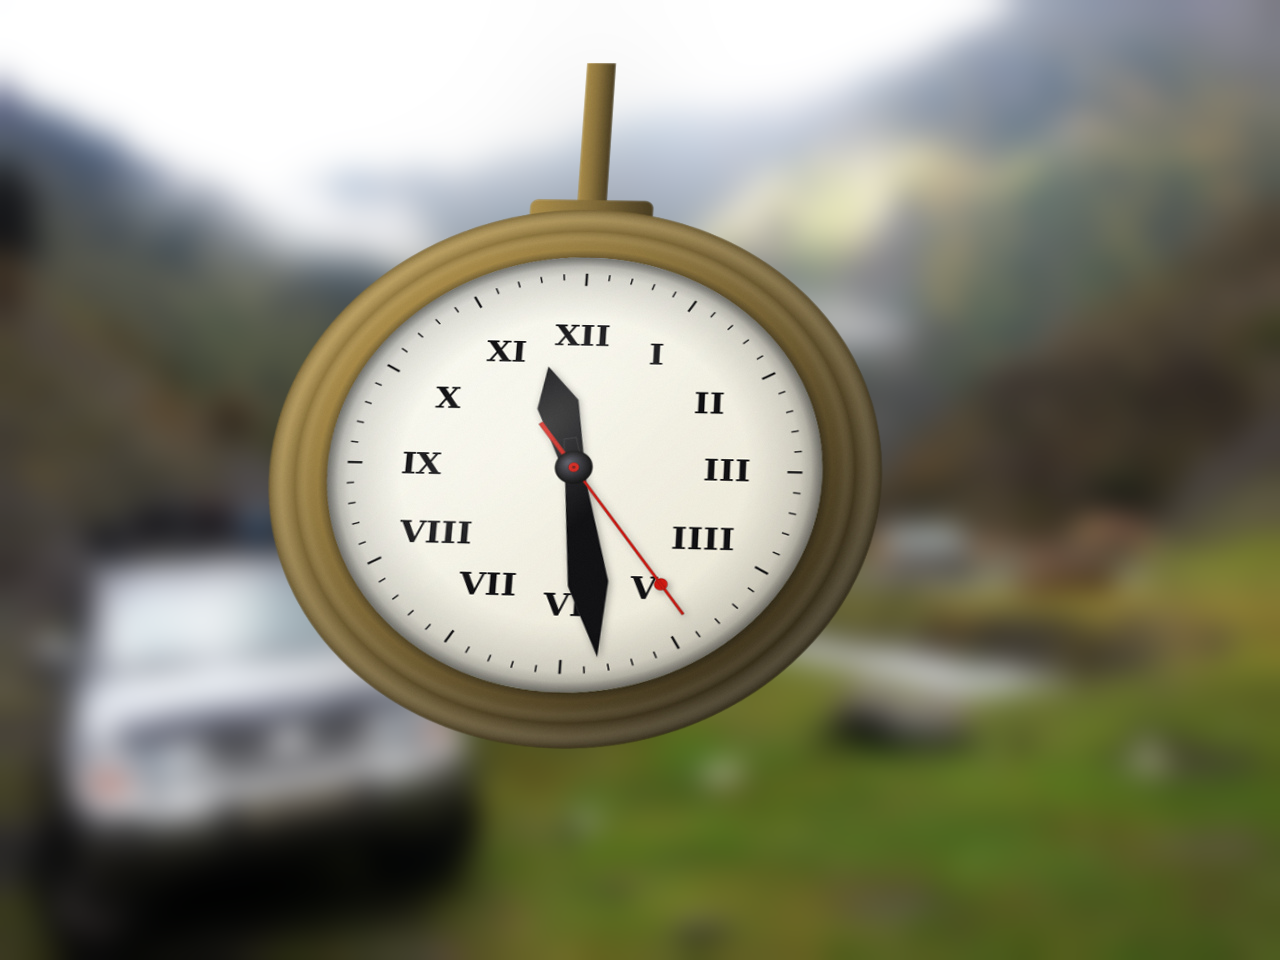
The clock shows h=11 m=28 s=24
